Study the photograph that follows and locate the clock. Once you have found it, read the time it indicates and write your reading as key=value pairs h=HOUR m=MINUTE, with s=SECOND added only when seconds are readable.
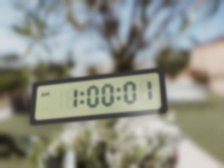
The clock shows h=1 m=0 s=1
